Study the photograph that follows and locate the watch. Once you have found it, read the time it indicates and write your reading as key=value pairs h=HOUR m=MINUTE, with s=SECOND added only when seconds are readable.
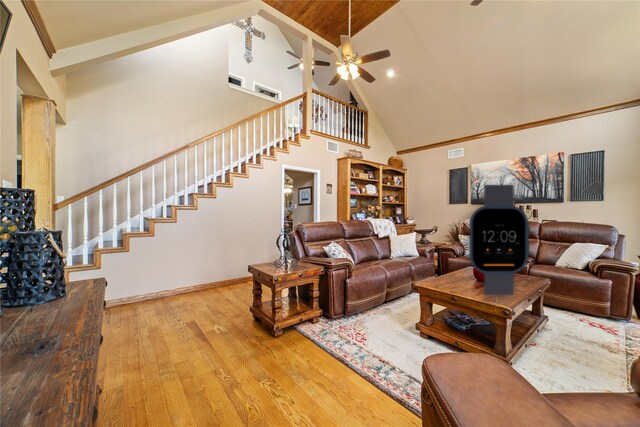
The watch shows h=12 m=9
